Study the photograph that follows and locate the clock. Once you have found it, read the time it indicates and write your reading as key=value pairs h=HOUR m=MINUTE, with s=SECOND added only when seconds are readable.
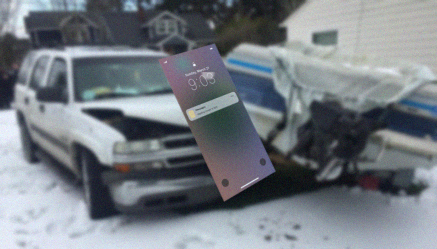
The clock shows h=9 m=3
